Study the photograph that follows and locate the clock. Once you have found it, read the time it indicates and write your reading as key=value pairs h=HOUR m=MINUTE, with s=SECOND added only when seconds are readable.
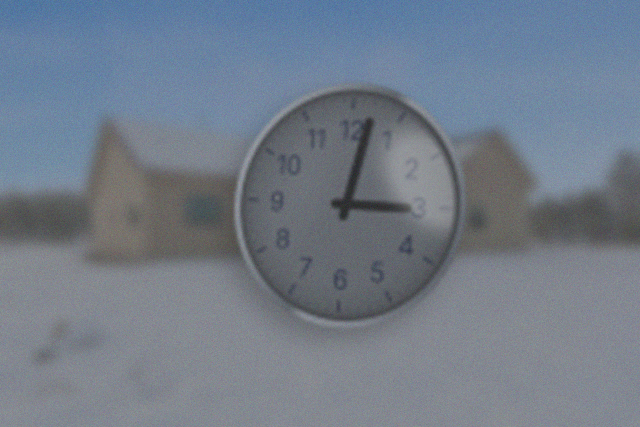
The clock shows h=3 m=2
